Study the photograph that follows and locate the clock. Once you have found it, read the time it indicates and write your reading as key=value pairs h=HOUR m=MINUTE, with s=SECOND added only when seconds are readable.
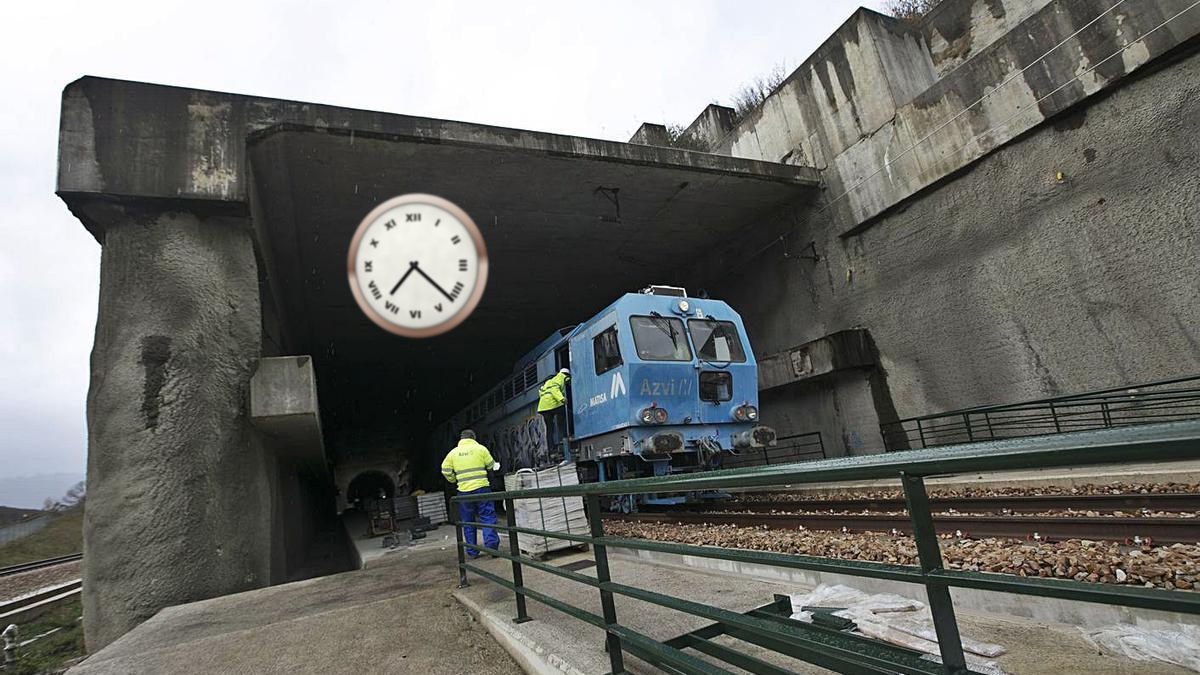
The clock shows h=7 m=22
